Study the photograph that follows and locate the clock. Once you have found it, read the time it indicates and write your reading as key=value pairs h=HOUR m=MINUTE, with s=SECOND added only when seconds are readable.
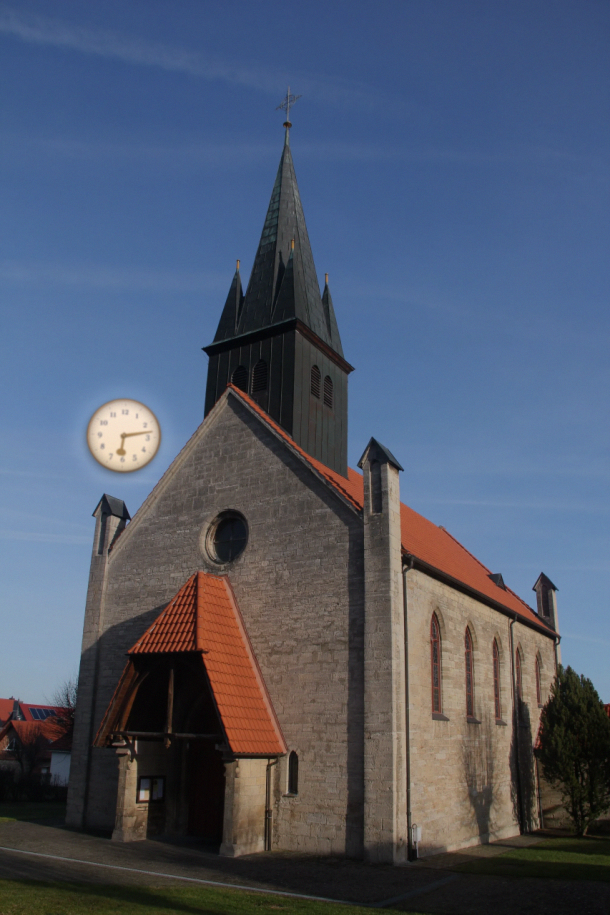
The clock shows h=6 m=13
